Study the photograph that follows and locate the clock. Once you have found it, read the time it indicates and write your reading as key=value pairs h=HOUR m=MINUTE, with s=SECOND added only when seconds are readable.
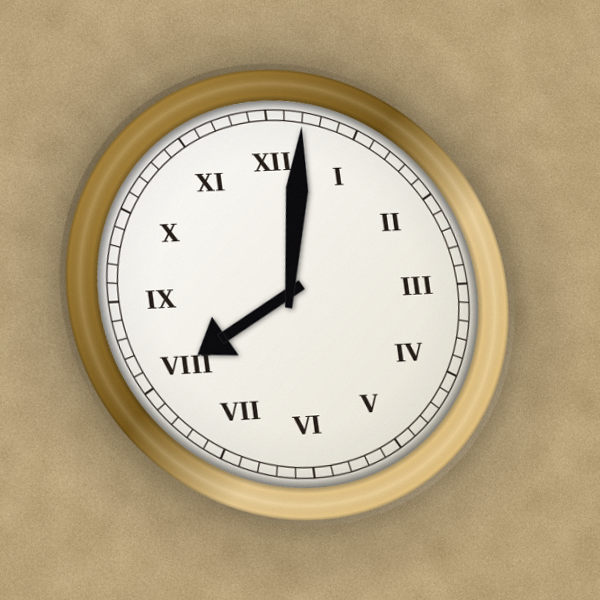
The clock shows h=8 m=2
